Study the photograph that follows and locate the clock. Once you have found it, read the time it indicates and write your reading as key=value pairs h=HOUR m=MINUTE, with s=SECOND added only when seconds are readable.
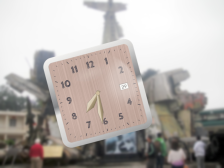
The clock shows h=7 m=31
